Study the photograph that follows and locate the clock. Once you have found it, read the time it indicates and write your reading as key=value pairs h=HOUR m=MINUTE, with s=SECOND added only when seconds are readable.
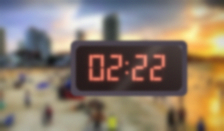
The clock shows h=2 m=22
